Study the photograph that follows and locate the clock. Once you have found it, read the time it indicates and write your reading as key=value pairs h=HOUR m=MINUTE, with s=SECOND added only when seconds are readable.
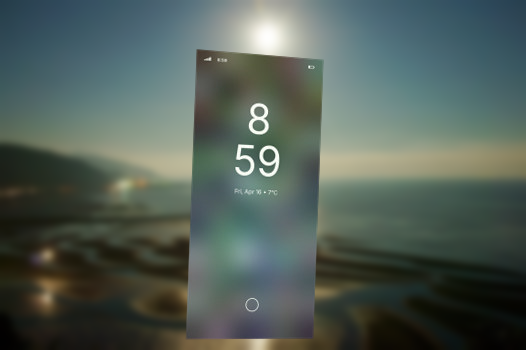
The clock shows h=8 m=59
